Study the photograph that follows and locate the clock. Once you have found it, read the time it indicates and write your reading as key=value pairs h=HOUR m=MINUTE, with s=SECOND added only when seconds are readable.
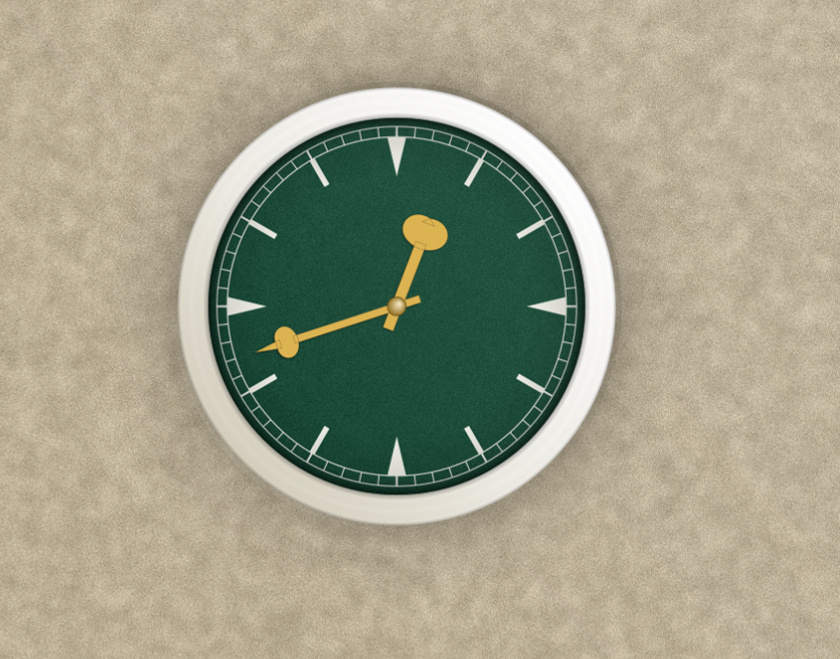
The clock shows h=12 m=42
